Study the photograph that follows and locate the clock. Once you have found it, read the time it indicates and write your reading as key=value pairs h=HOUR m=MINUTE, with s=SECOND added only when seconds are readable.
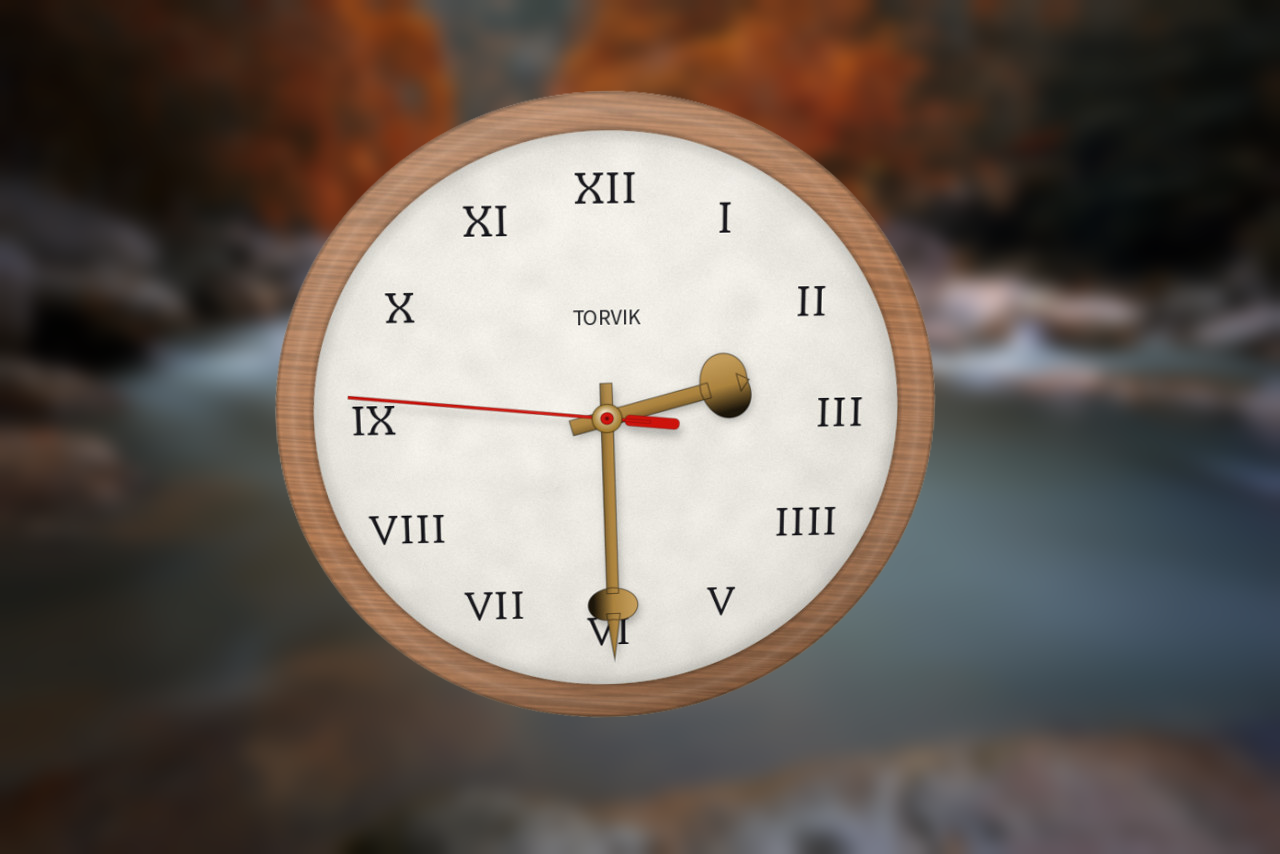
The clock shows h=2 m=29 s=46
